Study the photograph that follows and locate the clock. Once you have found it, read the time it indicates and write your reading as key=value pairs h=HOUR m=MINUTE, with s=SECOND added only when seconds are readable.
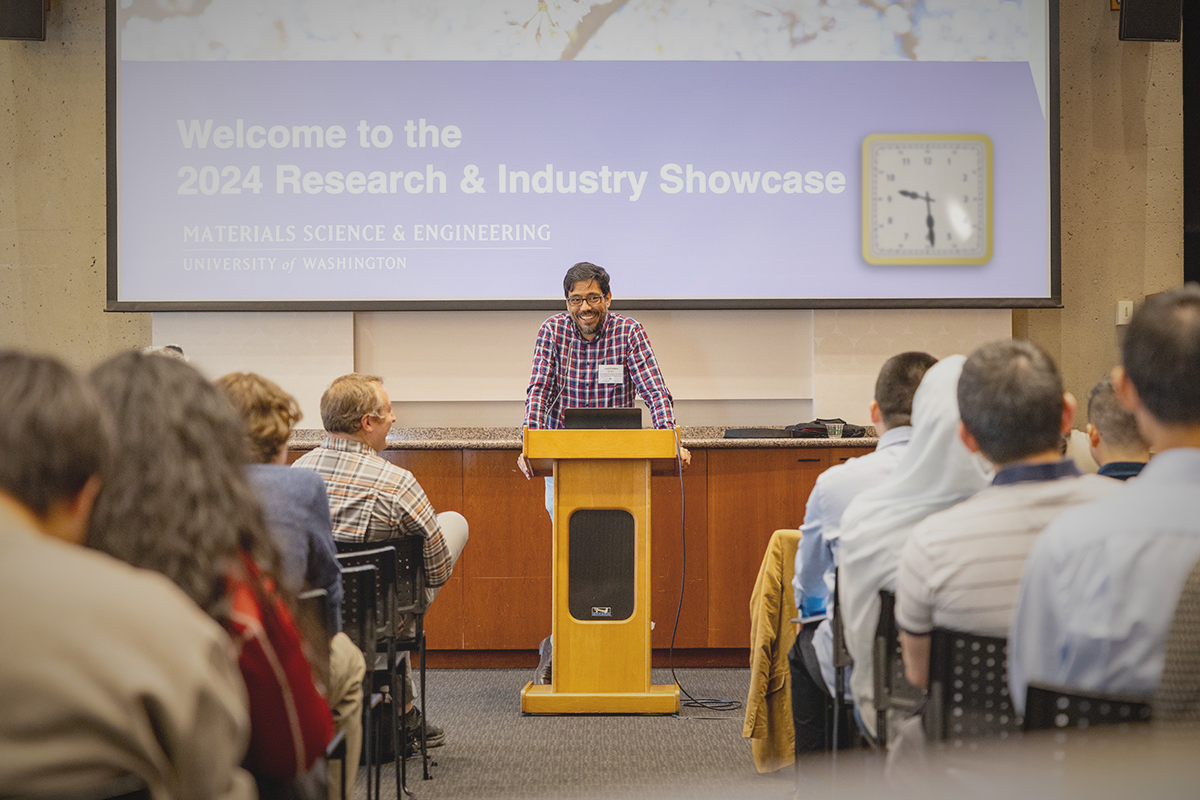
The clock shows h=9 m=29
